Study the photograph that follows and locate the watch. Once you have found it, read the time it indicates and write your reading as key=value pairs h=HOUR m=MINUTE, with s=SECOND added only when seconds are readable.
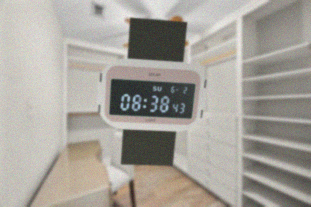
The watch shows h=8 m=38 s=43
